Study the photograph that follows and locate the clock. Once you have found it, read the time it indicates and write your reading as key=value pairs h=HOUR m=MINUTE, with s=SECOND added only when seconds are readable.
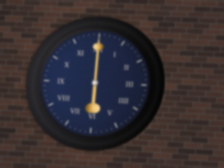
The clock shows h=6 m=0
